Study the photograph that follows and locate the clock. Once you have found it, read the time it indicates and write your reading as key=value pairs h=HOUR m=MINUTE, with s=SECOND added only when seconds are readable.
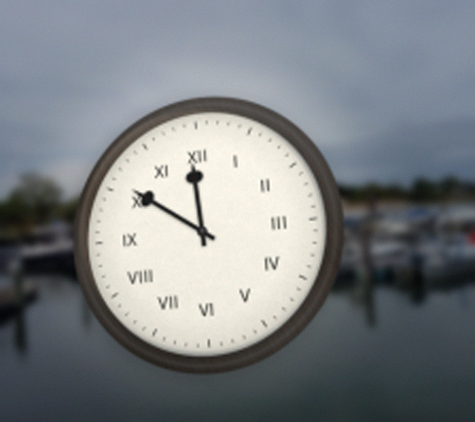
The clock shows h=11 m=51
